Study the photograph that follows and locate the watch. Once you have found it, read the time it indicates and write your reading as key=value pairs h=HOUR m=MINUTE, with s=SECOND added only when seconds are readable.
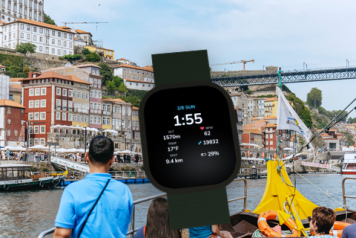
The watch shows h=1 m=55
